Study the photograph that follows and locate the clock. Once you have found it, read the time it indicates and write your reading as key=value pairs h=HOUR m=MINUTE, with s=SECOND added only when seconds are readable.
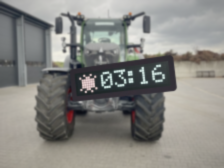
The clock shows h=3 m=16
